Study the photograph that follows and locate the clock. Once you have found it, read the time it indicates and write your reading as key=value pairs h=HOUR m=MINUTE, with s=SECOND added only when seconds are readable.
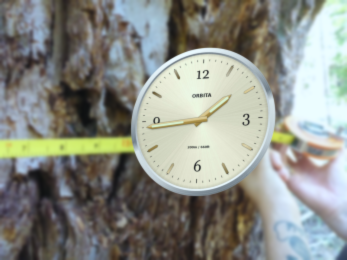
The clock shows h=1 m=44
